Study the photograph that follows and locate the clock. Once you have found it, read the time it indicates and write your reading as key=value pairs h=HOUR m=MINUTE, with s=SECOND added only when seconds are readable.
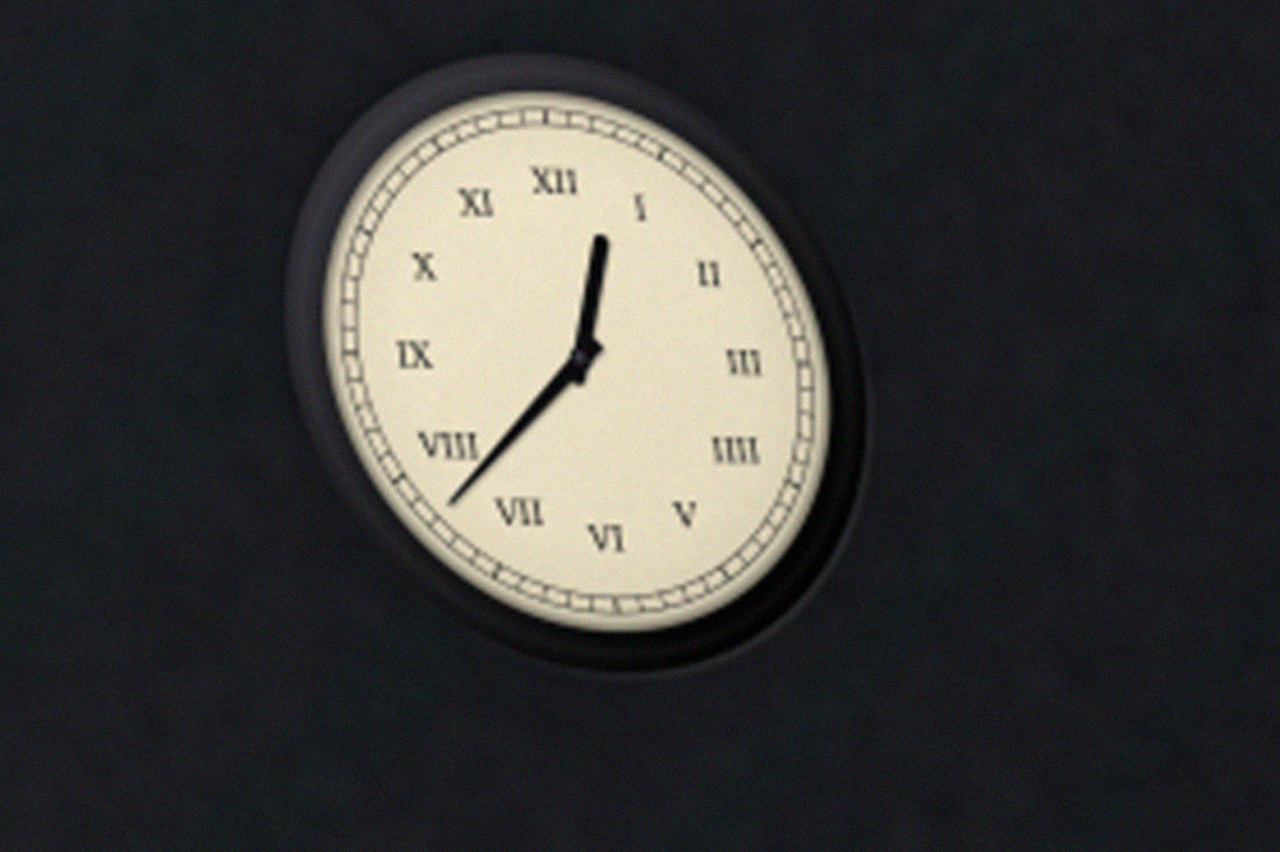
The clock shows h=12 m=38
